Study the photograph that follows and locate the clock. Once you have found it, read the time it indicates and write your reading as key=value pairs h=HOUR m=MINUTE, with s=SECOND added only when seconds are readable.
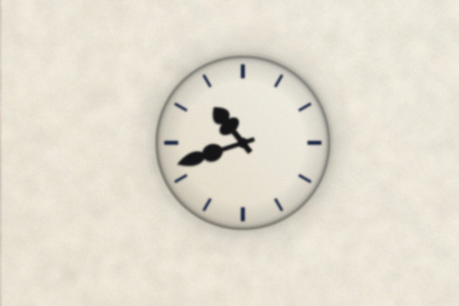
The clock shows h=10 m=42
